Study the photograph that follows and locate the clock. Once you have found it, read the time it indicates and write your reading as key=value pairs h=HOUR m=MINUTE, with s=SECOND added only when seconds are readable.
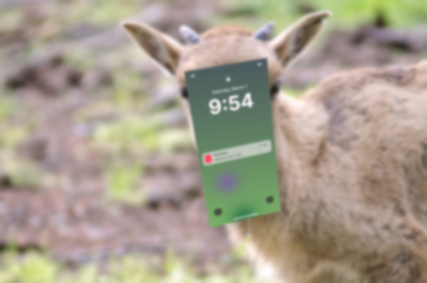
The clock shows h=9 m=54
